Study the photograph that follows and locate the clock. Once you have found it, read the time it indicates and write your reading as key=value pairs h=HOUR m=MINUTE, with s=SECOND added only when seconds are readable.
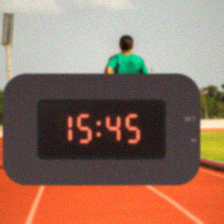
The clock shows h=15 m=45
